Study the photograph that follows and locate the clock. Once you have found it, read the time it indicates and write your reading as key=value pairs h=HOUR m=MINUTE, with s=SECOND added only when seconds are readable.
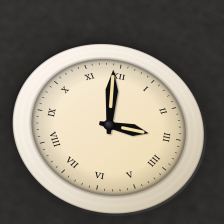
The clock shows h=2 m=59
